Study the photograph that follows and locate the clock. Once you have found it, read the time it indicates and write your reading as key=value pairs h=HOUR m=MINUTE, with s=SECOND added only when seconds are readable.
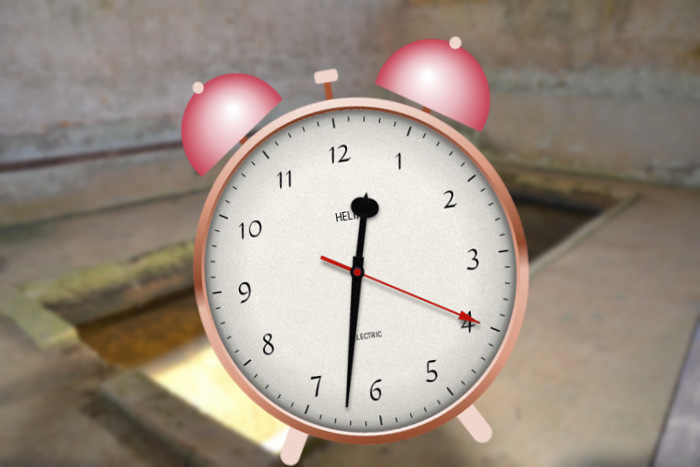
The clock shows h=12 m=32 s=20
